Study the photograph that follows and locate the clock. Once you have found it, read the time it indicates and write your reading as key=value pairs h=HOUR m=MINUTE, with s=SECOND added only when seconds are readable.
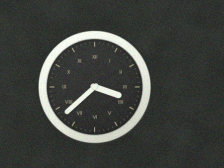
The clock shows h=3 m=38
